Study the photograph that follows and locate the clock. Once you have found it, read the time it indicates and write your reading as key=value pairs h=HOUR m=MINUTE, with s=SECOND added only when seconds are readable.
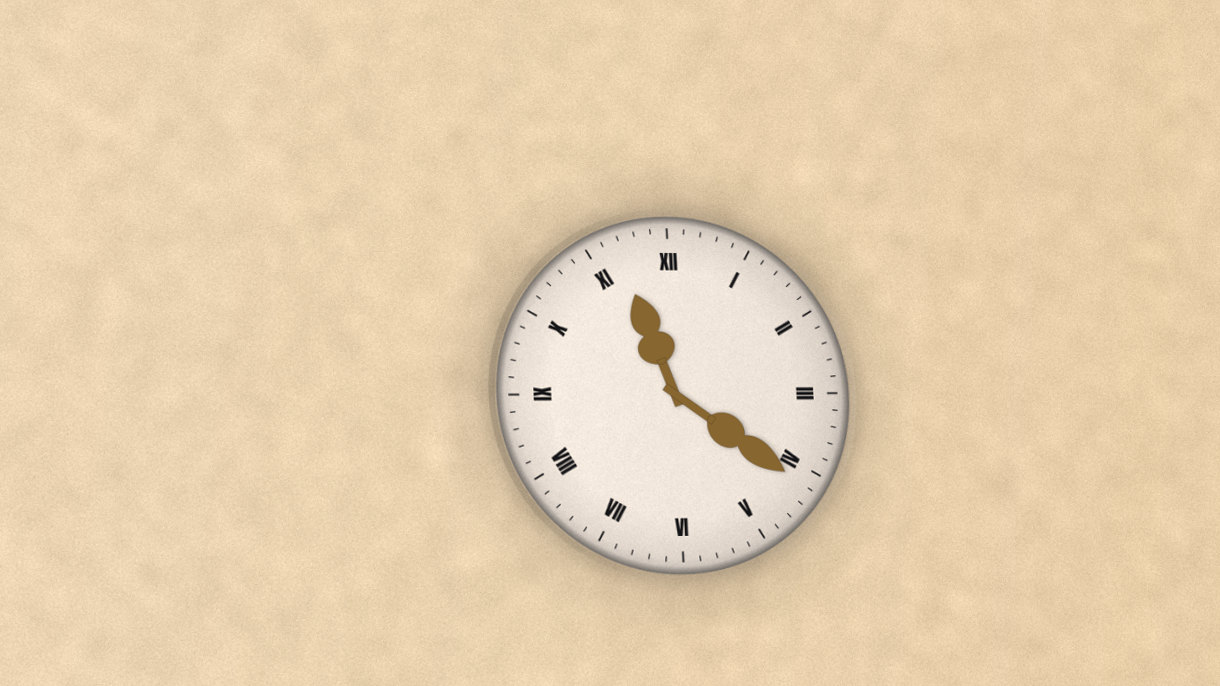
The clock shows h=11 m=21
